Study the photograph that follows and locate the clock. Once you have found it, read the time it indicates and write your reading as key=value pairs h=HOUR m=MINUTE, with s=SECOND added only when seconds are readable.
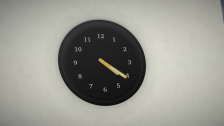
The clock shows h=4 m=21
